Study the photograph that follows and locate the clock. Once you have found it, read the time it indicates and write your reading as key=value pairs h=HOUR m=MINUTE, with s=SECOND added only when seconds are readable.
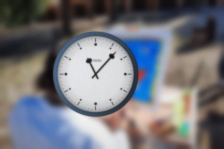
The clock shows h=11 m=7
